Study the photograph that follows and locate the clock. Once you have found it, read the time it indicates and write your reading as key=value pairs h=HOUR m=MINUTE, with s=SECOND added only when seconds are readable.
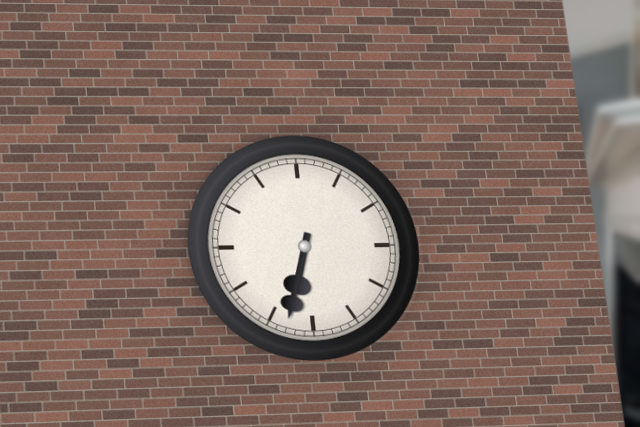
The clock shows h=6 m=33
